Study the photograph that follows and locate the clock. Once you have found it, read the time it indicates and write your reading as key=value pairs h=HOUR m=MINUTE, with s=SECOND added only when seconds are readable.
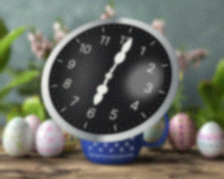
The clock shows h=6 m=1
